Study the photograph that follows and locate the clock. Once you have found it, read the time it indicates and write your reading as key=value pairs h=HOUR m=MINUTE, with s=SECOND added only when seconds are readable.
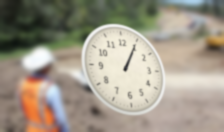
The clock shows h=1 m=5
